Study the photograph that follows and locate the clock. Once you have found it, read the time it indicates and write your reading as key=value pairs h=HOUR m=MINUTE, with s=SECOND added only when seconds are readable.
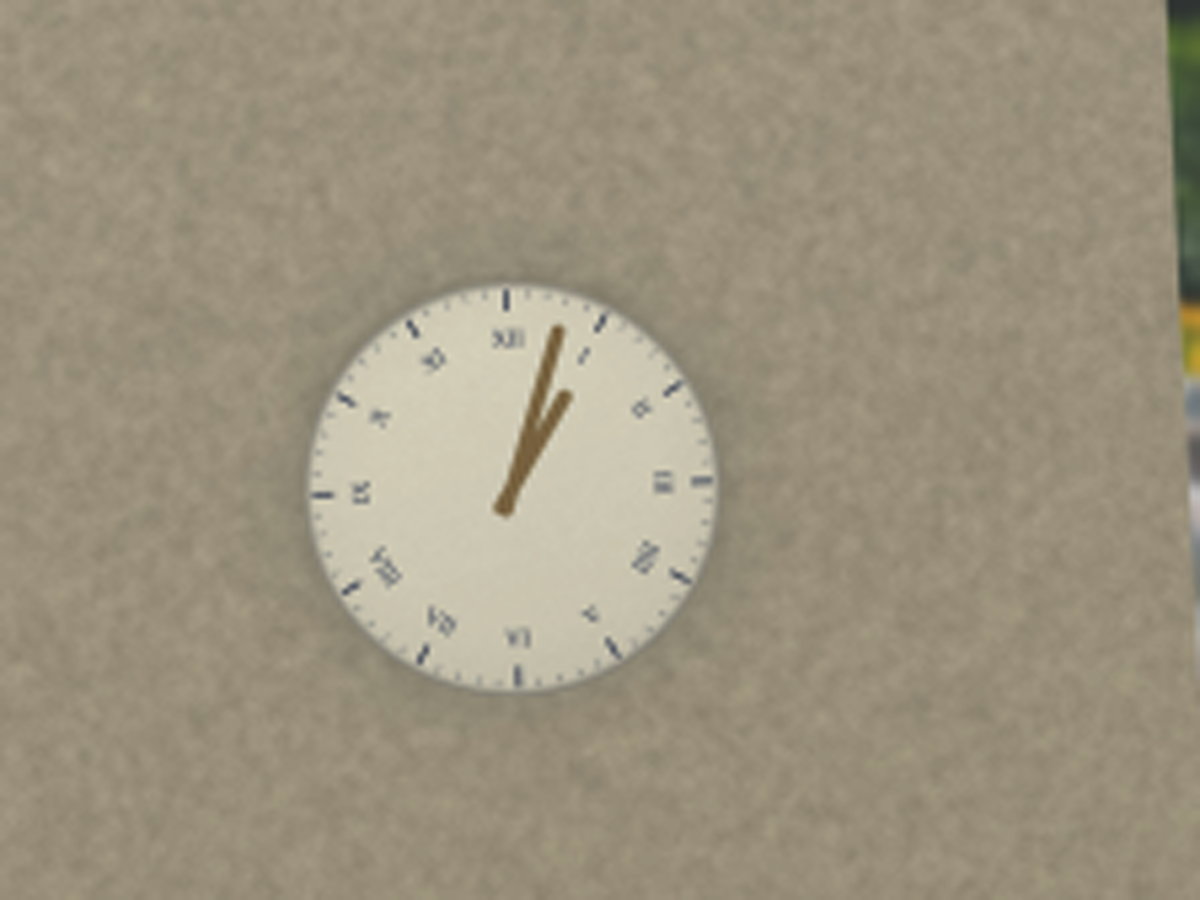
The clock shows h=1 m=3
